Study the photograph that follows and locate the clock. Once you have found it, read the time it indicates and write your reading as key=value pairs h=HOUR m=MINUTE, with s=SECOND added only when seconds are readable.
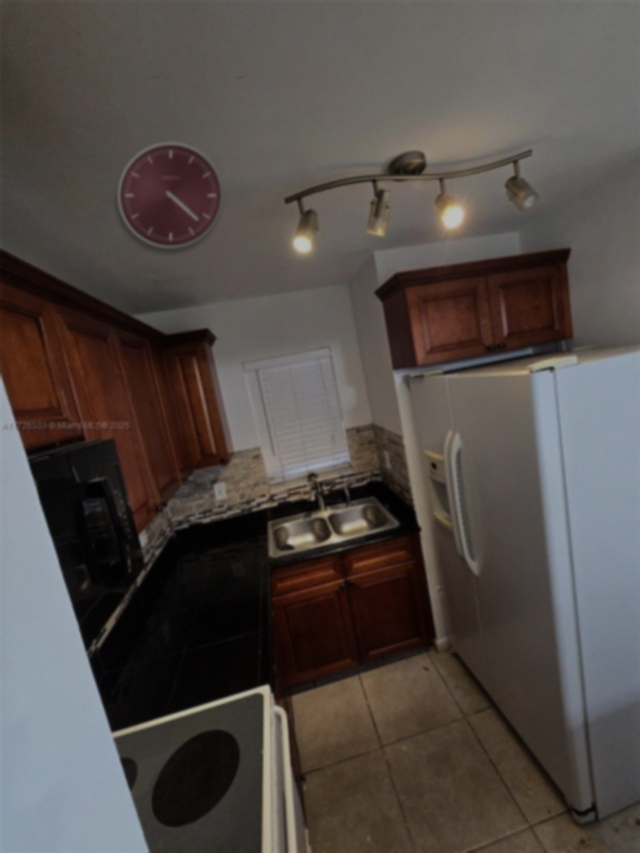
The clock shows h=4 m=22
